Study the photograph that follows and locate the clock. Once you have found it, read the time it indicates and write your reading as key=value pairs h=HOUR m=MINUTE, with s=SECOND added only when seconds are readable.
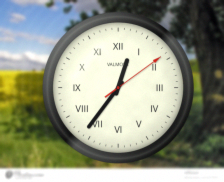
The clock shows h=12 m=36 s=9
